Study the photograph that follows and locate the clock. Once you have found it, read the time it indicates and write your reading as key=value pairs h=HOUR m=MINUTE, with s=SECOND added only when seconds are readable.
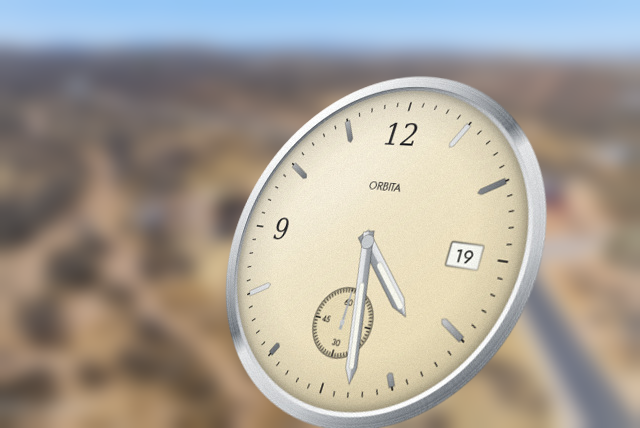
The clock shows h=4 m=28
